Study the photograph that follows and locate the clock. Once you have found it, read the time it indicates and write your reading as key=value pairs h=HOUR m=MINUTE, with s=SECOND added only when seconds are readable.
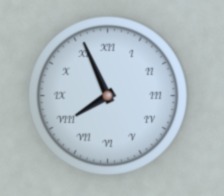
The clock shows h=7 m=56
